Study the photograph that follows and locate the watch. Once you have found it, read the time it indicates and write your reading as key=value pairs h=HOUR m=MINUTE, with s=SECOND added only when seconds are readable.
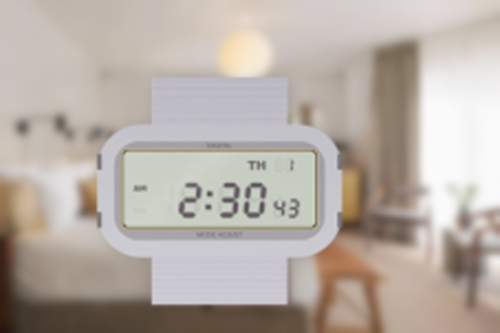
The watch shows h=2 m=30 s=43
